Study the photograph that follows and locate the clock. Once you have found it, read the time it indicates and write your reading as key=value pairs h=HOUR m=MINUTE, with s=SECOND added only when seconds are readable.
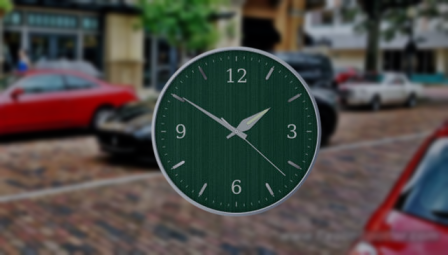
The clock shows h=1 m=50 s=22
